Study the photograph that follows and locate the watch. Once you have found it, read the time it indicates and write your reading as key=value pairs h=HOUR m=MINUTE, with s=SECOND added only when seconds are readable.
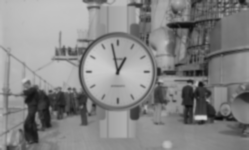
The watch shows h=12 m=58
